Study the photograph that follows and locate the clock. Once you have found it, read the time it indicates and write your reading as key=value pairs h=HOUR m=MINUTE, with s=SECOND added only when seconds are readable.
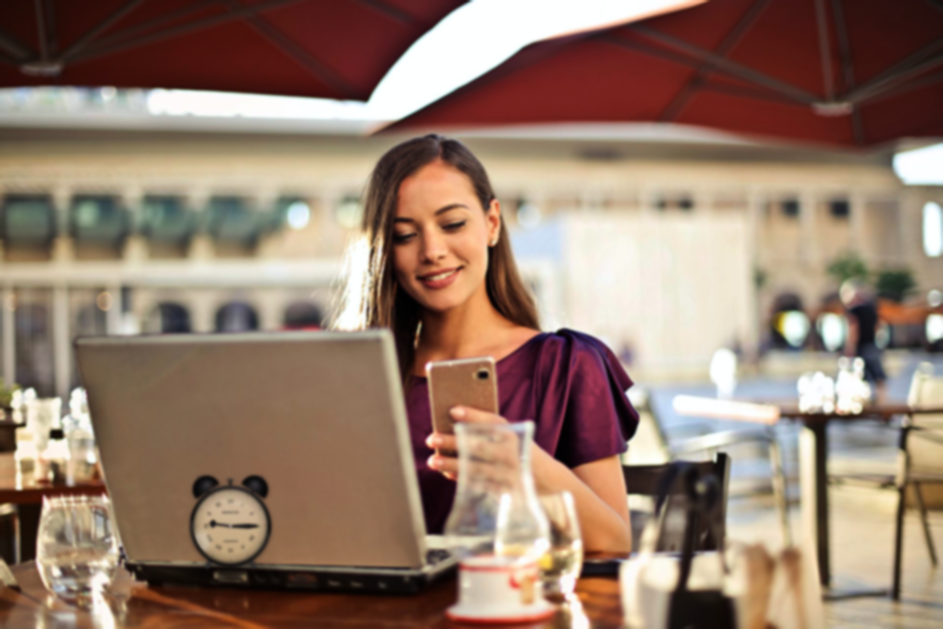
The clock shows h=9 m=15
